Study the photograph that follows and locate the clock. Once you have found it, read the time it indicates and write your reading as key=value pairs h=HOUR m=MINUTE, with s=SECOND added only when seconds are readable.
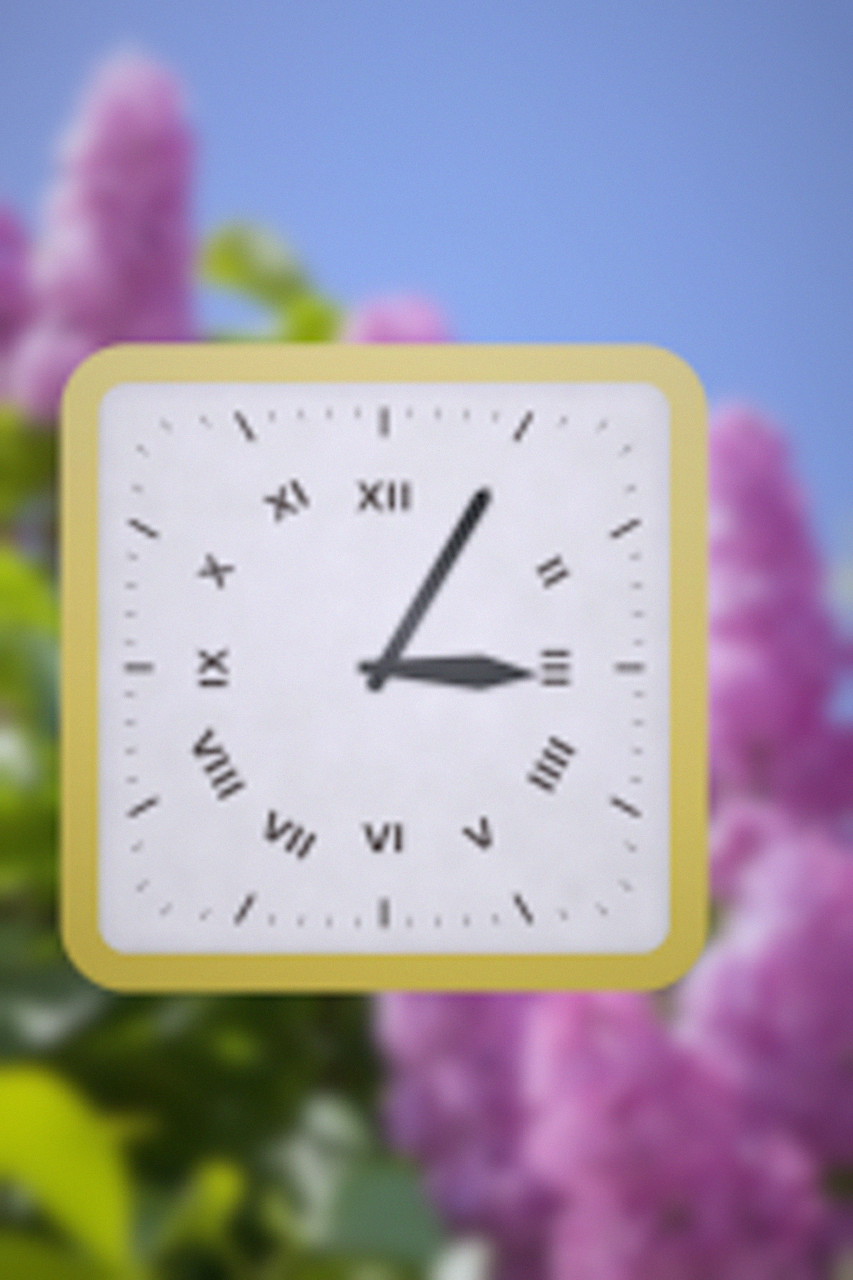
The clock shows h=3 m=5
